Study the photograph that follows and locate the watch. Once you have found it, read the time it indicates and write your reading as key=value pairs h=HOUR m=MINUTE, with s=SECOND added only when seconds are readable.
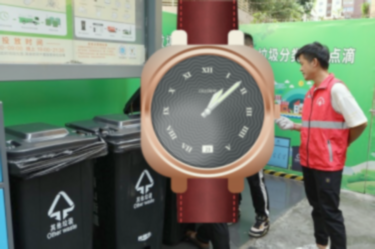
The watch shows h=1 m=8
